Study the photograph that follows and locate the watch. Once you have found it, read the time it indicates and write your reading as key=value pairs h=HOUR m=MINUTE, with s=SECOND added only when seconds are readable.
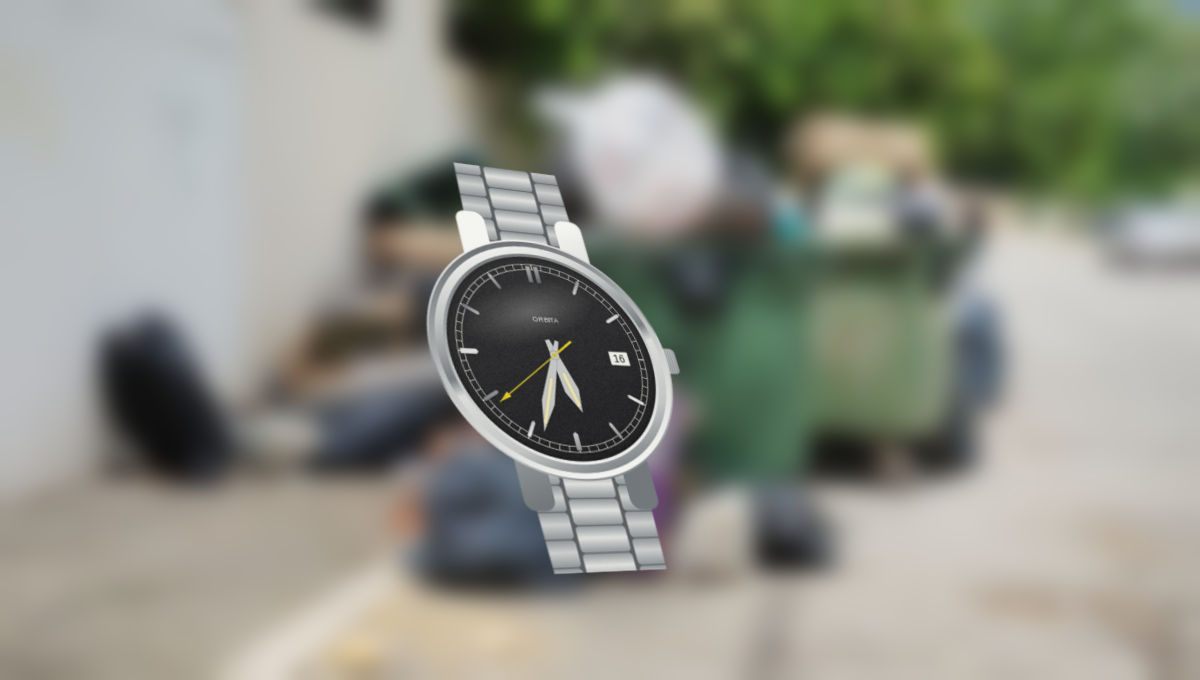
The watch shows h=5 m=33 s=39
